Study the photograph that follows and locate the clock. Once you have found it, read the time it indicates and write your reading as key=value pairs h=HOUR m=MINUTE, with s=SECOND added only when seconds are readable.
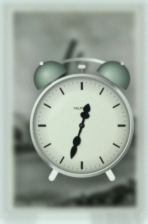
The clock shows h=12 m=33
